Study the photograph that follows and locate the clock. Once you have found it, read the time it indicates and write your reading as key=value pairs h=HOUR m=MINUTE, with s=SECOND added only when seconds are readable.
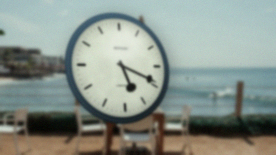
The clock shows h=5 m=19
